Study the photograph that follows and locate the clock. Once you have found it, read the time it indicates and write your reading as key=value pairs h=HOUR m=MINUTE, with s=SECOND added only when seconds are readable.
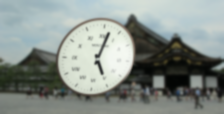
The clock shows h=5 m=2
